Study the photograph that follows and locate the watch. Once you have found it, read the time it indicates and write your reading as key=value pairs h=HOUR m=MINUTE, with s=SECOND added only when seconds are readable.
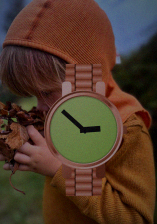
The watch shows h=2 m=52
